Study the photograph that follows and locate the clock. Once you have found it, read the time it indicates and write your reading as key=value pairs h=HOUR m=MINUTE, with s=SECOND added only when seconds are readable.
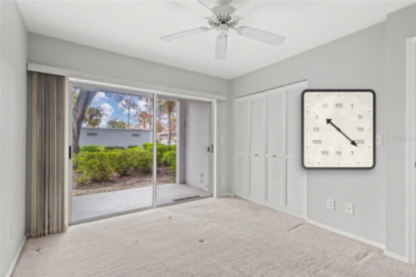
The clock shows h=10 m=22
